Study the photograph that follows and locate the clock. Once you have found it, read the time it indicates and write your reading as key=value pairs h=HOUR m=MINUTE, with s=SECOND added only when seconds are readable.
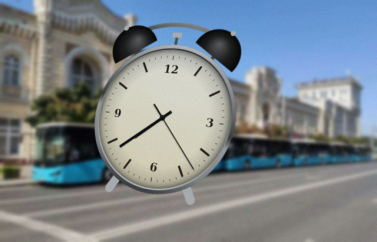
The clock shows h=7 m=38 s=23
